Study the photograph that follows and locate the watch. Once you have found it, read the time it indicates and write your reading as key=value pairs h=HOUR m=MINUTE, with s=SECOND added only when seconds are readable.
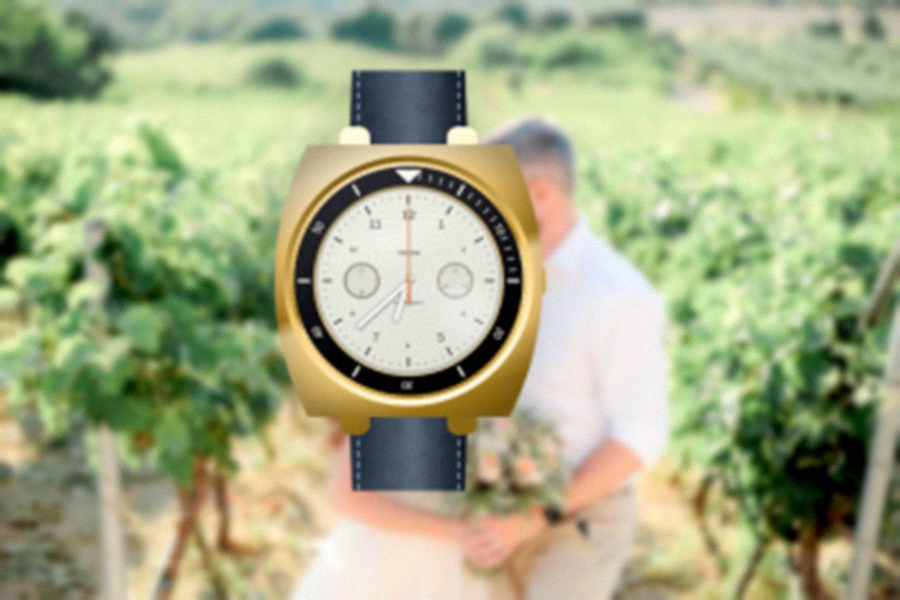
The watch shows h=6 m=38
